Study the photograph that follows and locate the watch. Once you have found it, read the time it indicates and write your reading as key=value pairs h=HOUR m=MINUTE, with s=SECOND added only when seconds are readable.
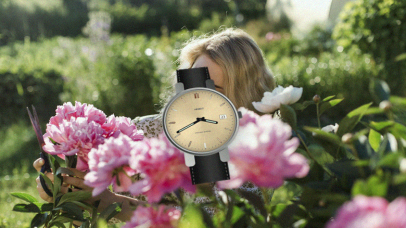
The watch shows h=3 m=41
